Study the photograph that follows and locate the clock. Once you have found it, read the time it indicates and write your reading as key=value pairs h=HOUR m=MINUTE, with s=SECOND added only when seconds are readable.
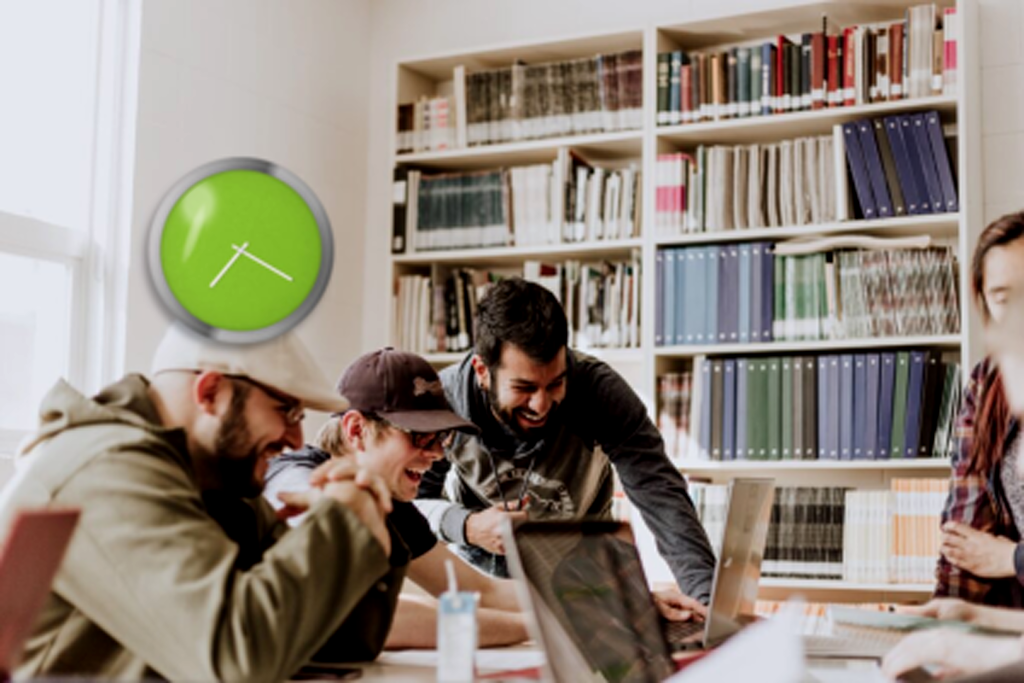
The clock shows h=7 m=20
